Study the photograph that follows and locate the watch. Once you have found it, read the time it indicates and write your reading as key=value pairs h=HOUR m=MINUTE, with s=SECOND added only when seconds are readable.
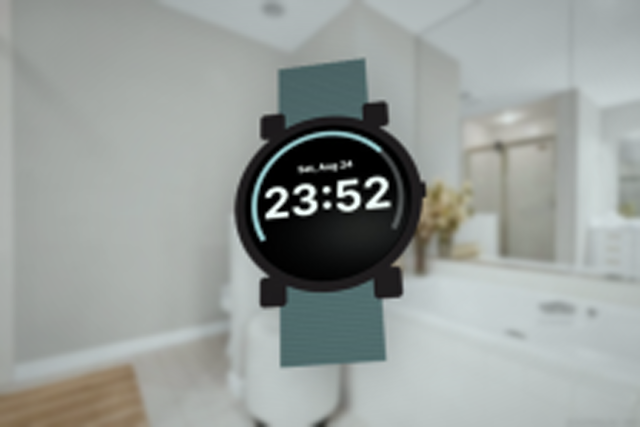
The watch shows h=23 m=52
